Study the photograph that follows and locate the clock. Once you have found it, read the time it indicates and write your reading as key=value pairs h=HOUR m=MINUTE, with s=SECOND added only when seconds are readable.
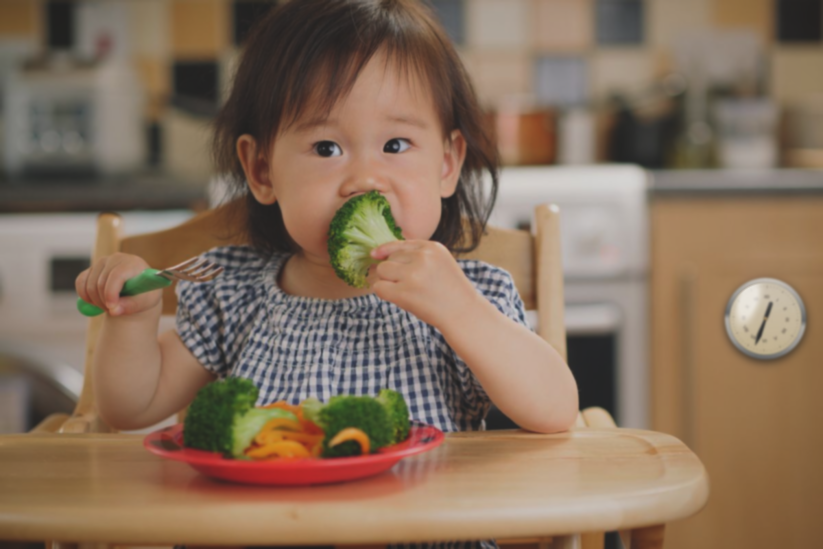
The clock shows h=12 m=33
